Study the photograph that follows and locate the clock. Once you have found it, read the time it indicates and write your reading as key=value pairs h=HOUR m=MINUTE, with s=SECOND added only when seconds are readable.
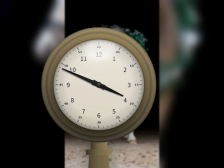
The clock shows h=3 m=49
